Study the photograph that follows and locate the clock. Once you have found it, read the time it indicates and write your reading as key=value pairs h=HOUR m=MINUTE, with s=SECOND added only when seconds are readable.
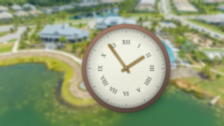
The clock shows h=1 m=54
